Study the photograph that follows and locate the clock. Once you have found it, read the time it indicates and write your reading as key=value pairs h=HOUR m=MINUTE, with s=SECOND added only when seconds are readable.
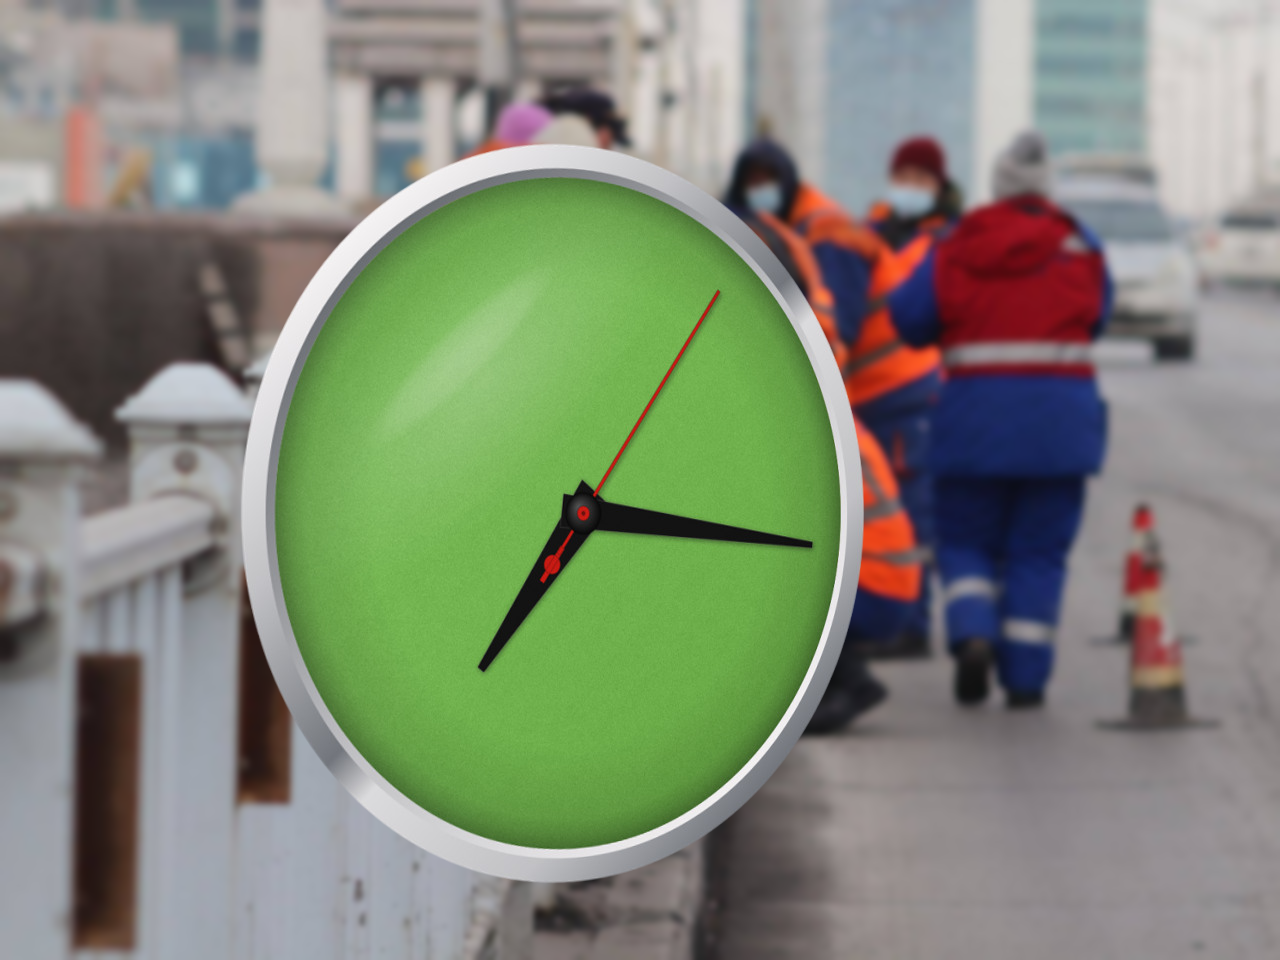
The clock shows h=7 m=16 s=6
